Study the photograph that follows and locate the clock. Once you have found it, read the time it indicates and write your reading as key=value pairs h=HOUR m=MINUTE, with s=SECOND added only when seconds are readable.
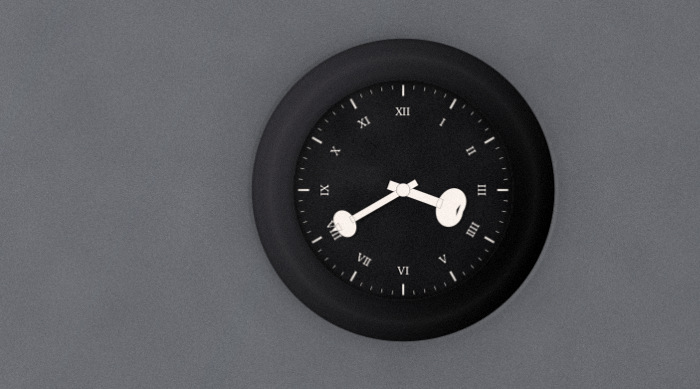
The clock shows h=3 m=40
